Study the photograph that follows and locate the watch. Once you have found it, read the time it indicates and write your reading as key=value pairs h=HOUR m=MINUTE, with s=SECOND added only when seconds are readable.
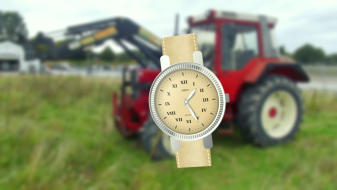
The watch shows h=1 m=26
